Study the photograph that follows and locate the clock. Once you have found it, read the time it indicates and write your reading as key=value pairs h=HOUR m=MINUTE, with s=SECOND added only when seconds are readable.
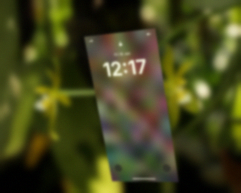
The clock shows h=12 m=17
